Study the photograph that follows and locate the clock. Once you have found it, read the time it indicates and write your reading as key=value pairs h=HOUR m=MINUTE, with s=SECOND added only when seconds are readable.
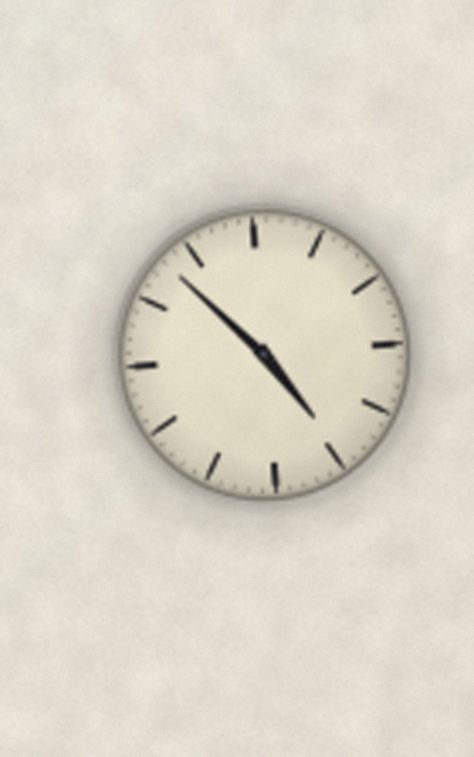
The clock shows h=4 m=53
